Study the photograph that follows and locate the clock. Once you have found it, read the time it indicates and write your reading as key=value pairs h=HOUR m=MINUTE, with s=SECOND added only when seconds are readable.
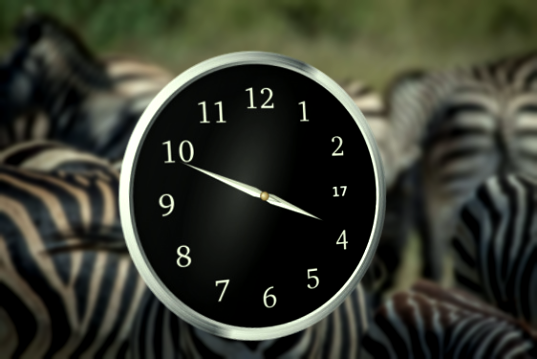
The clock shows h=3 m=49
